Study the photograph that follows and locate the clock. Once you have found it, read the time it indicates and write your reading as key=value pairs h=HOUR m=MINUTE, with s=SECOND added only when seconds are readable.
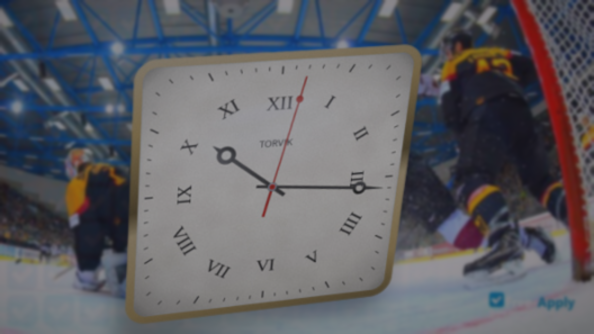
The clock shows h=10 m=16 s=2
